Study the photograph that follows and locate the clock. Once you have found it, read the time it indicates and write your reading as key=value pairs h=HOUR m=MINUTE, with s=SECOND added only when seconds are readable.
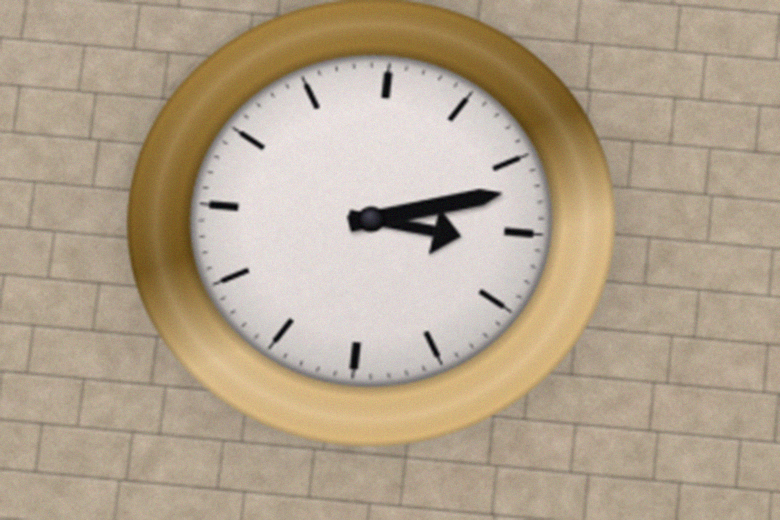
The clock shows h=3 m=12
